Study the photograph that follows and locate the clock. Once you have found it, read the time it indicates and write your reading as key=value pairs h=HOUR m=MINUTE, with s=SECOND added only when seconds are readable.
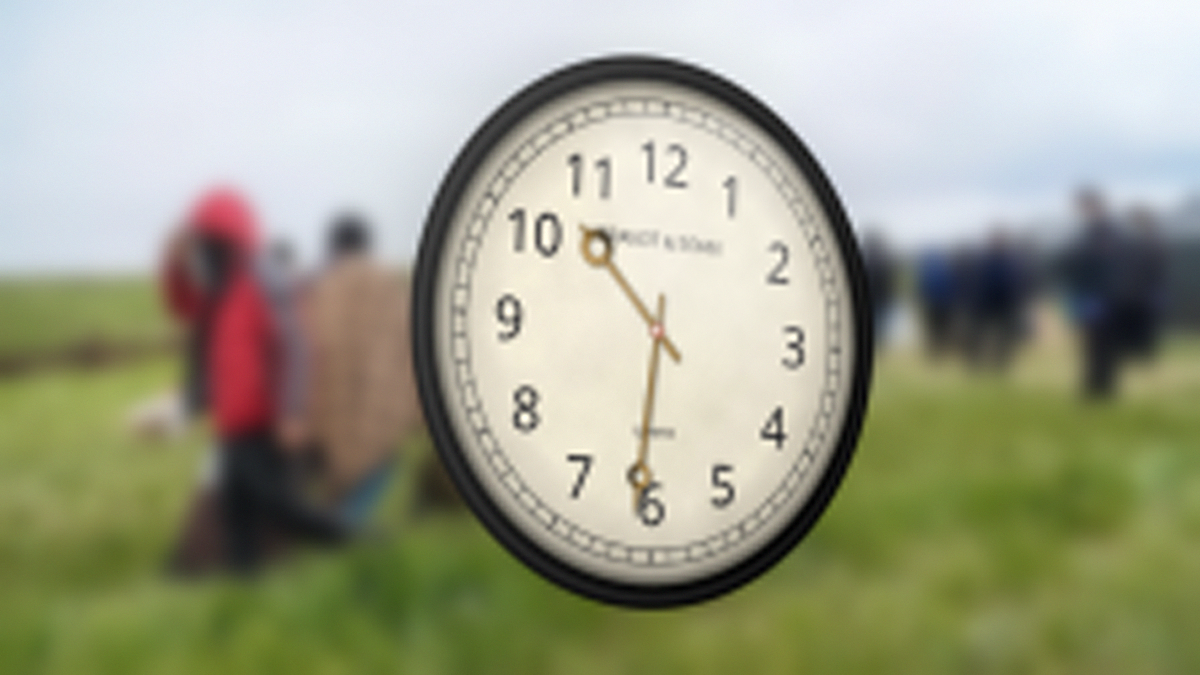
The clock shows h=10 m=31
